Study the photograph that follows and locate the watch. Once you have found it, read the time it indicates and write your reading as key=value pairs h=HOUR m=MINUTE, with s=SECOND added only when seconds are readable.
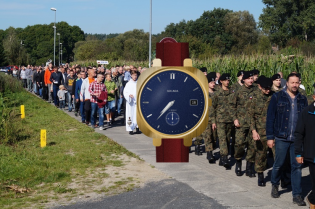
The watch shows h=7 m=37
